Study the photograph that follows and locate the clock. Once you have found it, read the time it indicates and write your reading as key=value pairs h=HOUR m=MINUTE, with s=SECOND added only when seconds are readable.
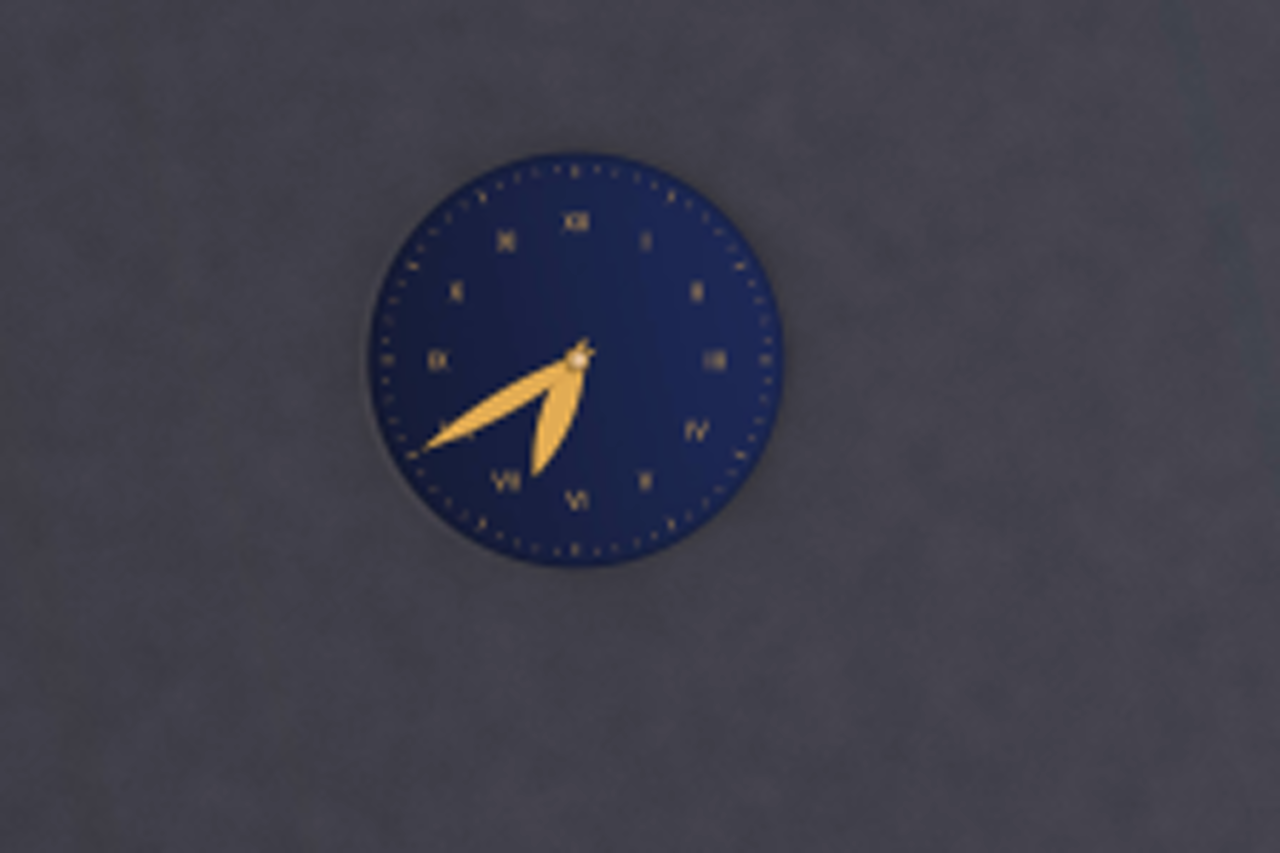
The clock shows h=6 m=40
